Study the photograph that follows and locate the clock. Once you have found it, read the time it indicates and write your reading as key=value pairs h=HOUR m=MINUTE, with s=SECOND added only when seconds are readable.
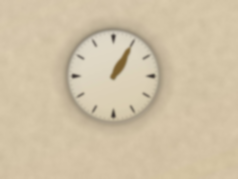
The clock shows h=1 m=5
